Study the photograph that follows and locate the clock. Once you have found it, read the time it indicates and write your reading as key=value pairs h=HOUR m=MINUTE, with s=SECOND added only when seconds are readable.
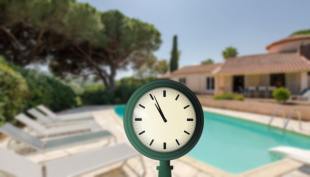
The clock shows h=10 m=56
